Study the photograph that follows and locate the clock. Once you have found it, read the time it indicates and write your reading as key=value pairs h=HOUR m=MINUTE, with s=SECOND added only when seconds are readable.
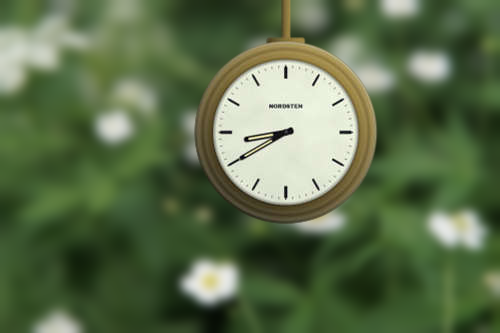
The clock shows h=8 m=40
